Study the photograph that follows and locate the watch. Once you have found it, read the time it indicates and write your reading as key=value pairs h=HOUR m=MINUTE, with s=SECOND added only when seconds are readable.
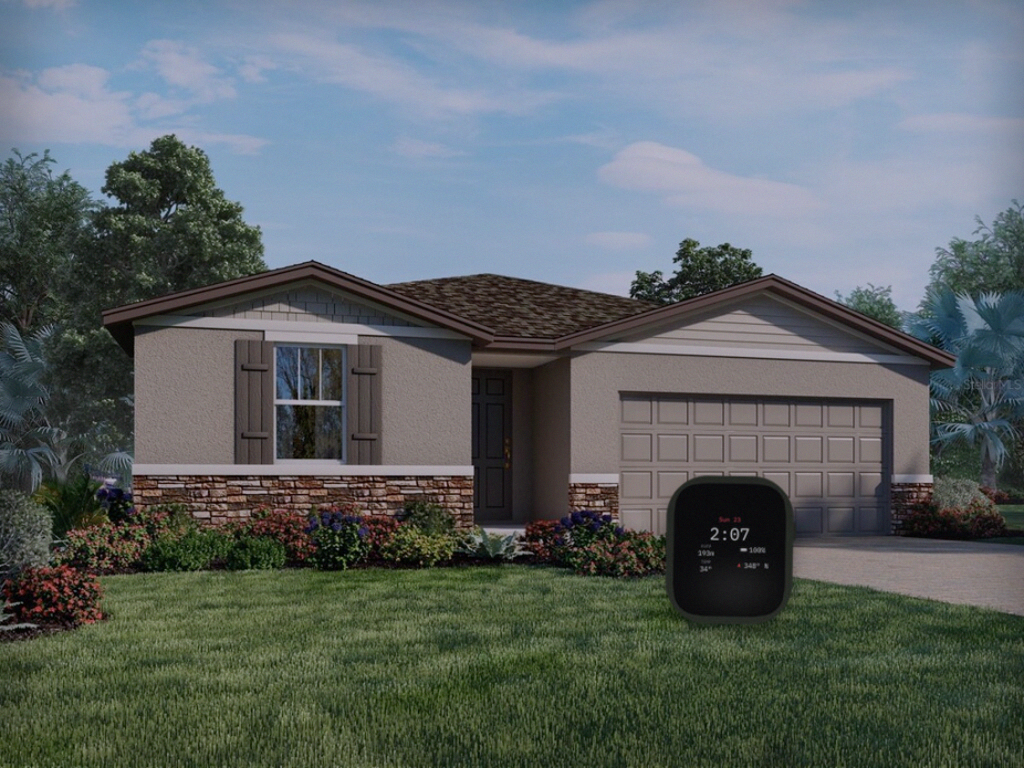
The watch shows h=2 m=7
